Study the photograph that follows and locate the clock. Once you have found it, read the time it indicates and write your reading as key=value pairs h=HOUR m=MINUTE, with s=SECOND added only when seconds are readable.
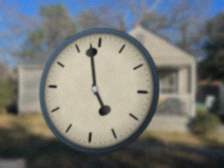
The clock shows h=4 m=58
